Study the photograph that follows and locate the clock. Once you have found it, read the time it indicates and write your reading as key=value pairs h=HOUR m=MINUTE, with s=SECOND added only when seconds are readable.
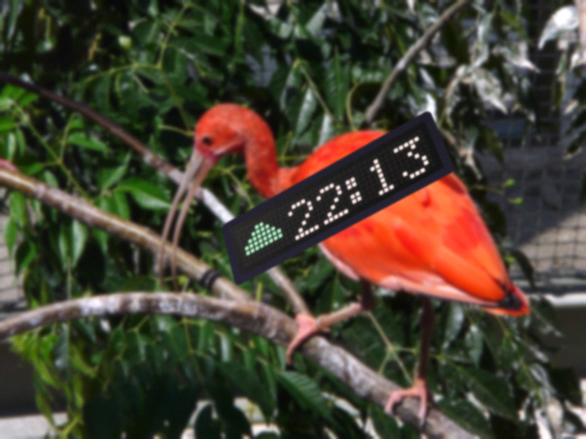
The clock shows h=22 m=13
